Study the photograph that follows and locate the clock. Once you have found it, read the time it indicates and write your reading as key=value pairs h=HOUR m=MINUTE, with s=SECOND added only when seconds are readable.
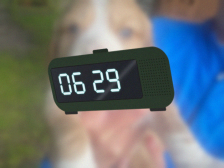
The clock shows h=6 m=29
